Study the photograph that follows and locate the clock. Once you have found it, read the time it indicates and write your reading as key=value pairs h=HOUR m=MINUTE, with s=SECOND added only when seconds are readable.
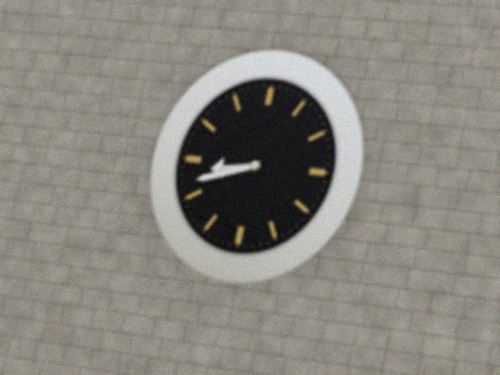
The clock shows h=8 m=42
